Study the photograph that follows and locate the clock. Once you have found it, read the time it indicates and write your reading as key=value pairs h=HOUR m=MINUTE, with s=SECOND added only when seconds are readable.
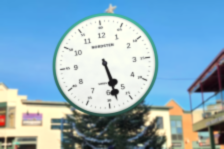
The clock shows h=5 m=28
